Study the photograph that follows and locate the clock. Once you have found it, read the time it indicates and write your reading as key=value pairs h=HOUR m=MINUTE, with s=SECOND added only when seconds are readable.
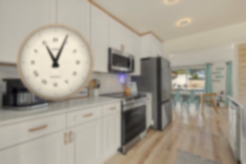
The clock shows h=11 m=4
